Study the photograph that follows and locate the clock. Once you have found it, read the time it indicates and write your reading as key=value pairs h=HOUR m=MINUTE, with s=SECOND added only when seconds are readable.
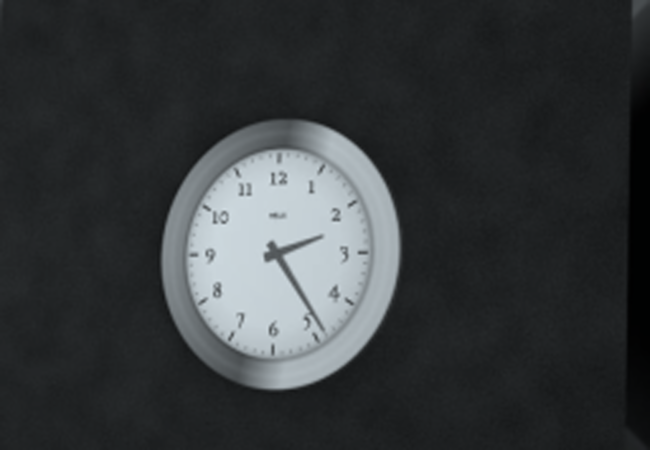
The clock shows h=2 m=24
